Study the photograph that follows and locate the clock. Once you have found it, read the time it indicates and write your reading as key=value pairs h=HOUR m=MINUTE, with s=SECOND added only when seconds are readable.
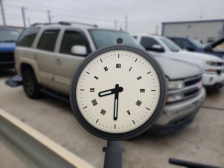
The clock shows h=8 m=30
